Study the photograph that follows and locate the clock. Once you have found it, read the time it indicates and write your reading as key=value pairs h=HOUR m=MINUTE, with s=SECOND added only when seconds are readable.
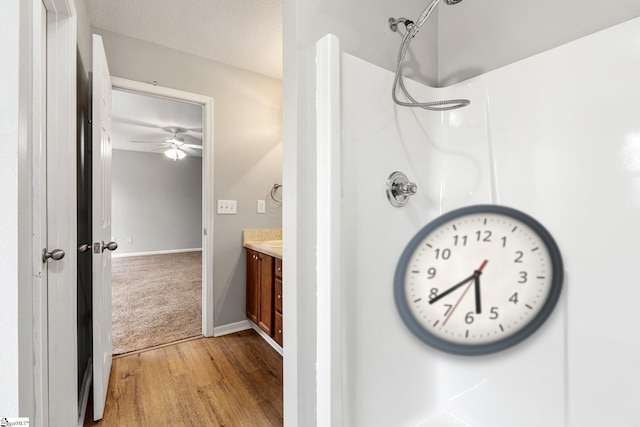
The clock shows h=5 m=38 s=34
